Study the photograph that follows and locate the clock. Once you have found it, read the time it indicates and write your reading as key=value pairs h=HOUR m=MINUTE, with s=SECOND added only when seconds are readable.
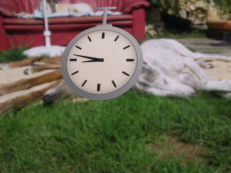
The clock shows h=8 m=47
